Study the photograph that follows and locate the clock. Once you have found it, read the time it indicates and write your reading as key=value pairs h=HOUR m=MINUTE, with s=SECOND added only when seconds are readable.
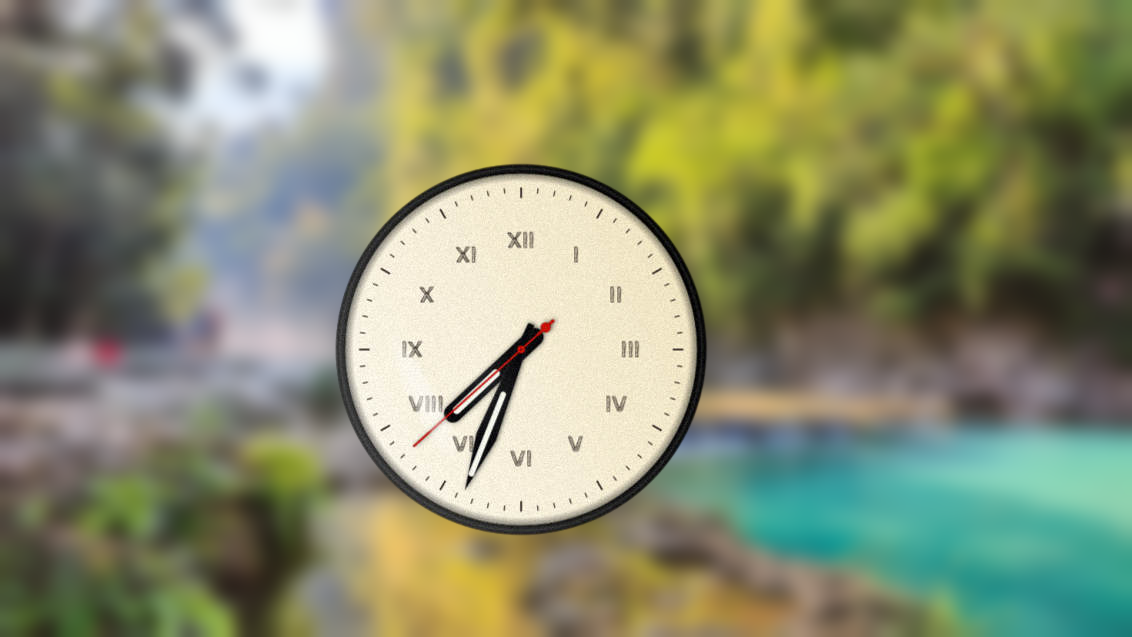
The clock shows h=7 m=33 s=38
